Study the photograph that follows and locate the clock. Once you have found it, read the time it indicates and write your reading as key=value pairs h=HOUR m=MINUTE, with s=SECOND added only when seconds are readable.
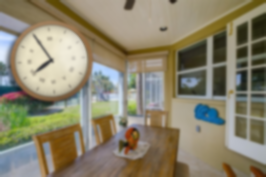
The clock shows h=7 m=55
